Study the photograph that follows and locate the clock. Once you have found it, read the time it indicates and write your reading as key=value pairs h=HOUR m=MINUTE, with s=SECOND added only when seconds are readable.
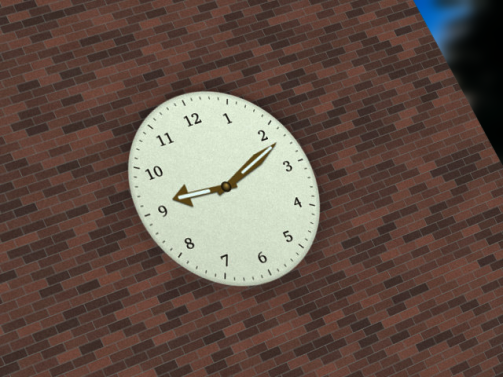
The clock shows h=9 m=12
